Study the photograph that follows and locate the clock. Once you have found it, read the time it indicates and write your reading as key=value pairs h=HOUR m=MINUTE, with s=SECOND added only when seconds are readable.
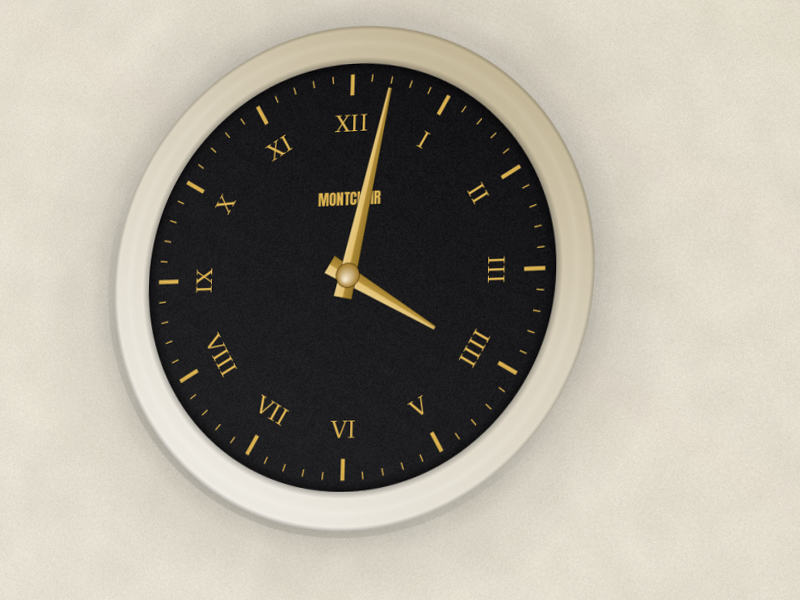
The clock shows h=4 m=2
